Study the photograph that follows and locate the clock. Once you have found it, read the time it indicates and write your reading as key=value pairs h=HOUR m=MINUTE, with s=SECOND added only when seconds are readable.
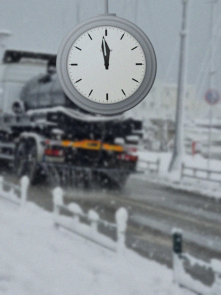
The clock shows h=11 m=59
